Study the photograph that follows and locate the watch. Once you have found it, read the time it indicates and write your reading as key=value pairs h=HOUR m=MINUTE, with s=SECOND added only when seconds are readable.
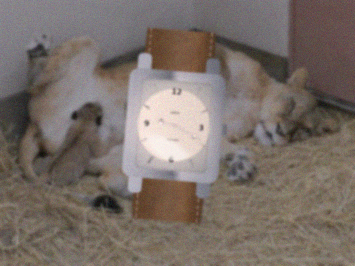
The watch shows h=9 m=19
